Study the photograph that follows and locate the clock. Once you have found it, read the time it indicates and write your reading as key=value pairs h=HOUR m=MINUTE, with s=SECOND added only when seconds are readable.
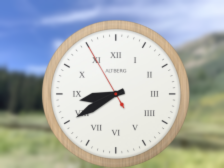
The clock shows h=8 m=39 s=55
